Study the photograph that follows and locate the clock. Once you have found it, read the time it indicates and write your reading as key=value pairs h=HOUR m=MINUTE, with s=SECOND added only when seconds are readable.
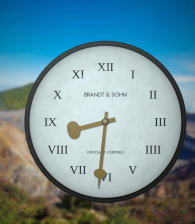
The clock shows h=8 m=31
